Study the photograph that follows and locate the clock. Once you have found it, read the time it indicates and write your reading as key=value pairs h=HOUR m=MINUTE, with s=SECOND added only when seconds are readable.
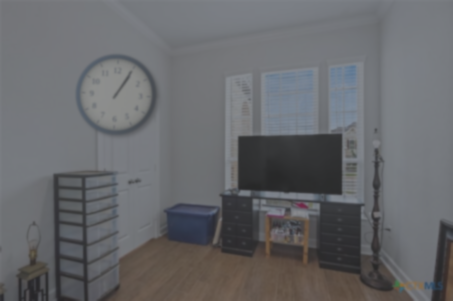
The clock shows h=1 m=5
